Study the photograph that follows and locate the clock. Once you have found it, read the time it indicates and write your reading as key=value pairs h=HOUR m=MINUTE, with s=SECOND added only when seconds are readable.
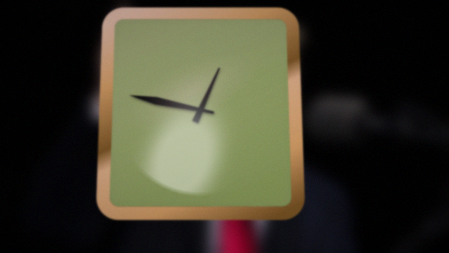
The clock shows h=12 m=47
